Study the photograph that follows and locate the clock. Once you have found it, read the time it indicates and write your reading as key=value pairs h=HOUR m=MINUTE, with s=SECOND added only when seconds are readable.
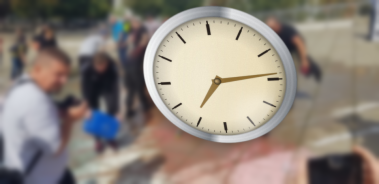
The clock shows h=7 m=14
